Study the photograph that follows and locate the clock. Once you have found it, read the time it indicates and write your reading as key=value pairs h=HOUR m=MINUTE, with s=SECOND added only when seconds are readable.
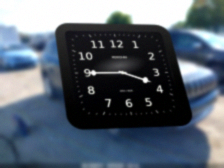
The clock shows h=3 m=45
